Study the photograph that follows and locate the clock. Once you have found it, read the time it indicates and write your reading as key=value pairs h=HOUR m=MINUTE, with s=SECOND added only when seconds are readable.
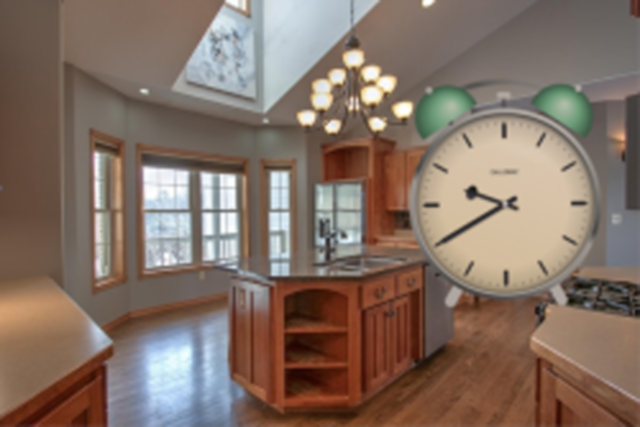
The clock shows h=9 m=40
